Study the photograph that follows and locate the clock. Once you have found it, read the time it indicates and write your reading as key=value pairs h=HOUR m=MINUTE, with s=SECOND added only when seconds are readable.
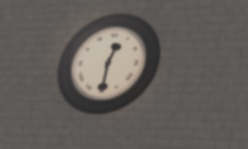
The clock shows h=12 m=30
